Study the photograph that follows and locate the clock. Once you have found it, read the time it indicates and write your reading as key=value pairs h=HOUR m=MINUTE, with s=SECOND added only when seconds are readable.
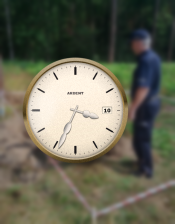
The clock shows h=3 m=34
